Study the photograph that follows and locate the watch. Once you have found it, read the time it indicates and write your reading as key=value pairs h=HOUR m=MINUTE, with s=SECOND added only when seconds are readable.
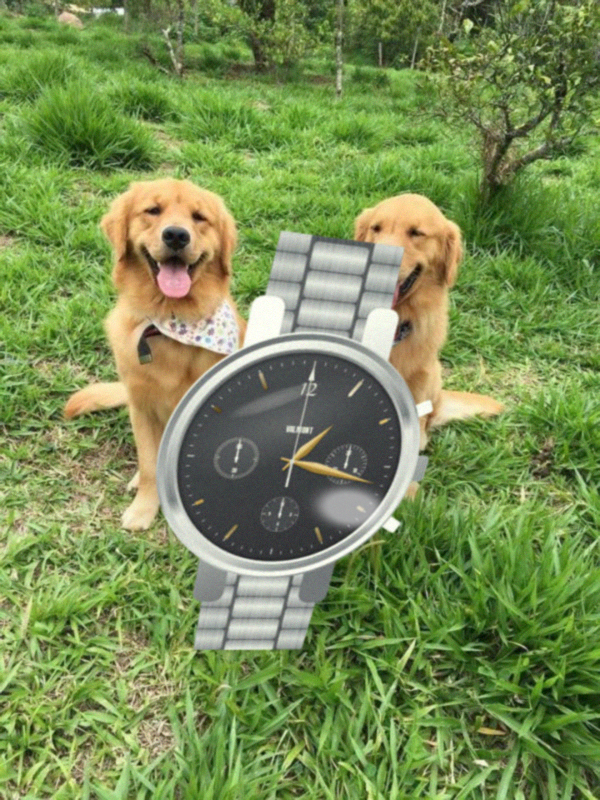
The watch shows h=1 m=17
